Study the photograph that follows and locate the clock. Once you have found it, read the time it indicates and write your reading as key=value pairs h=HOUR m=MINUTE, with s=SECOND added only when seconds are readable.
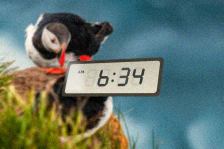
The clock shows h=6 m=34
